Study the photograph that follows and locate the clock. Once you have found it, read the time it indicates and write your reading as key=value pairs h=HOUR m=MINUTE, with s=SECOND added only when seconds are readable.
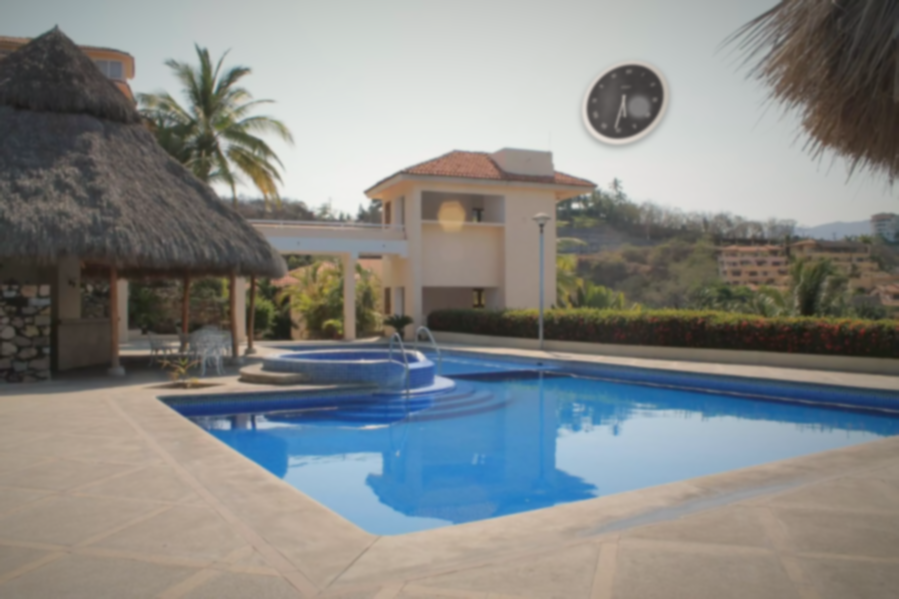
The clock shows h=5 m=31
